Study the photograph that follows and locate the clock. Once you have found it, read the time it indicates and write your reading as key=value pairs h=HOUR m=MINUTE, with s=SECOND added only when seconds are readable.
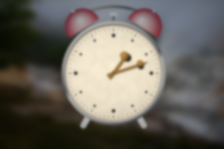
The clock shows h=1 m=12
